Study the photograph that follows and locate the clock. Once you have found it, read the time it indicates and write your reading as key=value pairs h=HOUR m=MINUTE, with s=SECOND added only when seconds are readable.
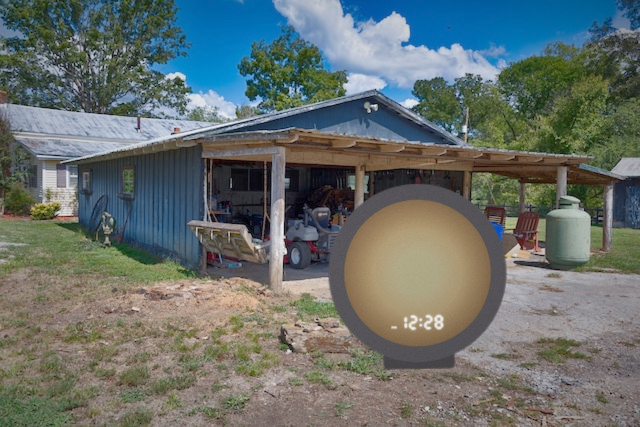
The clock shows h=12 m=28
